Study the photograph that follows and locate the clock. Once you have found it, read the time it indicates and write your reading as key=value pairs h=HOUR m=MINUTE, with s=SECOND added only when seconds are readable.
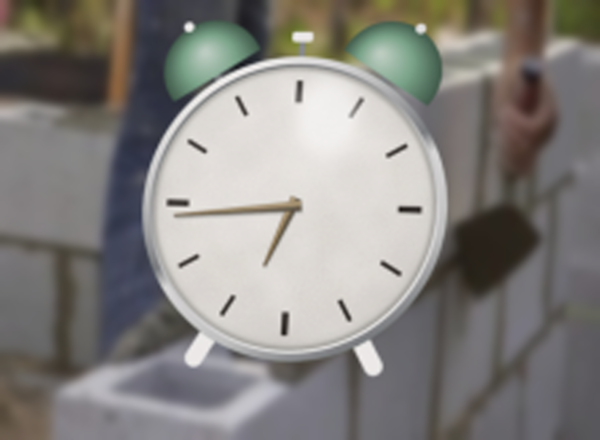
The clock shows h=6 m=44
